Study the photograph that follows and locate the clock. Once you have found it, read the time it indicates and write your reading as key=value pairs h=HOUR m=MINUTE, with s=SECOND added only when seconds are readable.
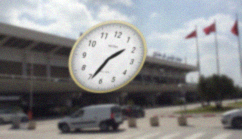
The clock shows h=1 m=34
